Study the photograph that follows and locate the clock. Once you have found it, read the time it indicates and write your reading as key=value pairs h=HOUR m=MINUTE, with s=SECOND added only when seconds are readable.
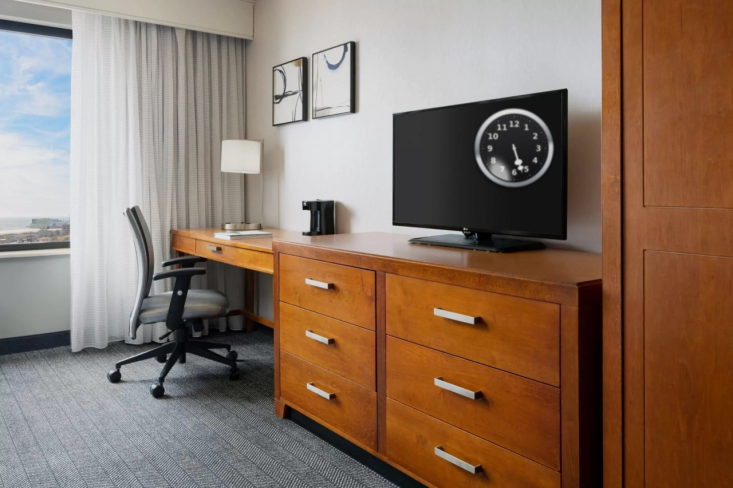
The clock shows h=5 m=27
